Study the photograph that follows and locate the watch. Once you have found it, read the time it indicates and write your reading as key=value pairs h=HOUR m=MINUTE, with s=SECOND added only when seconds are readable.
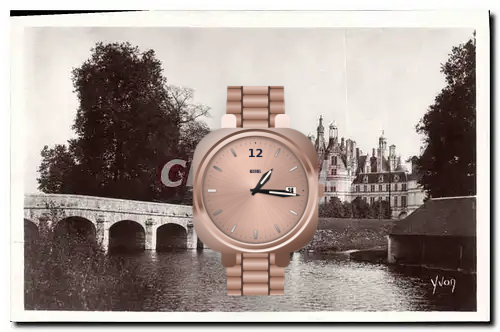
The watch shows h=1 m=16
